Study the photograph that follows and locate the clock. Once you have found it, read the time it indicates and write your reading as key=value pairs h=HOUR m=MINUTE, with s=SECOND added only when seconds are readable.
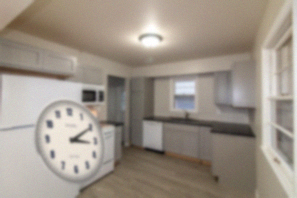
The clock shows h=3 m=10
